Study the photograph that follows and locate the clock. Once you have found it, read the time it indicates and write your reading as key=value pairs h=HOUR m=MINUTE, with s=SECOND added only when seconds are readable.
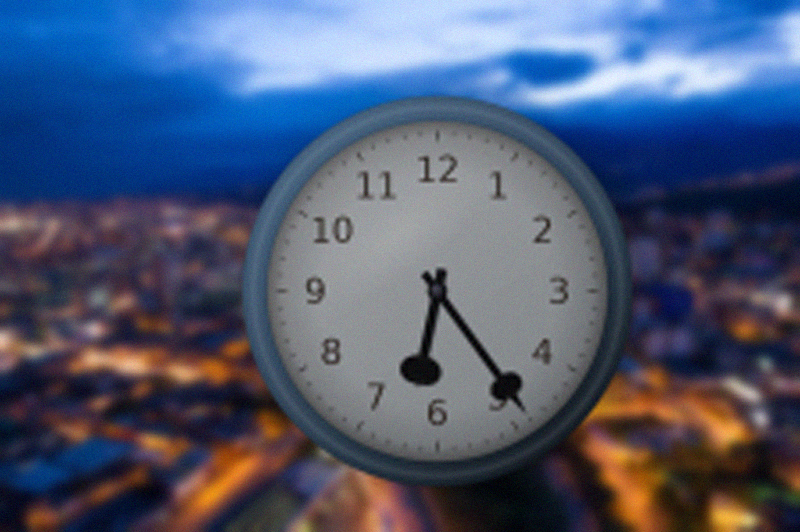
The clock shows h=6 m=24
